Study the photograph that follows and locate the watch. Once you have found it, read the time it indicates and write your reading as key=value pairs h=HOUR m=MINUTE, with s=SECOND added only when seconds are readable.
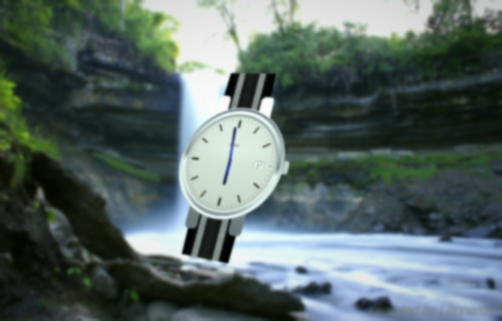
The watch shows h=5 m=59
